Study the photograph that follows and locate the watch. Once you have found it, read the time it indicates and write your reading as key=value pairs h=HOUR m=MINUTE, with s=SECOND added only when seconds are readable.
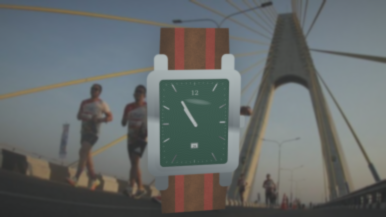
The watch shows h=10 m=55
